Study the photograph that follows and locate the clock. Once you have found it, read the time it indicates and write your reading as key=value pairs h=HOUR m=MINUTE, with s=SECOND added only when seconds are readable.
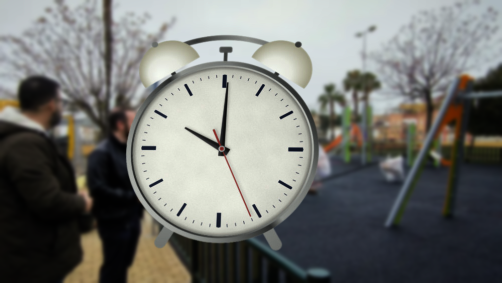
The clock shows h=10 m=0 s=26
